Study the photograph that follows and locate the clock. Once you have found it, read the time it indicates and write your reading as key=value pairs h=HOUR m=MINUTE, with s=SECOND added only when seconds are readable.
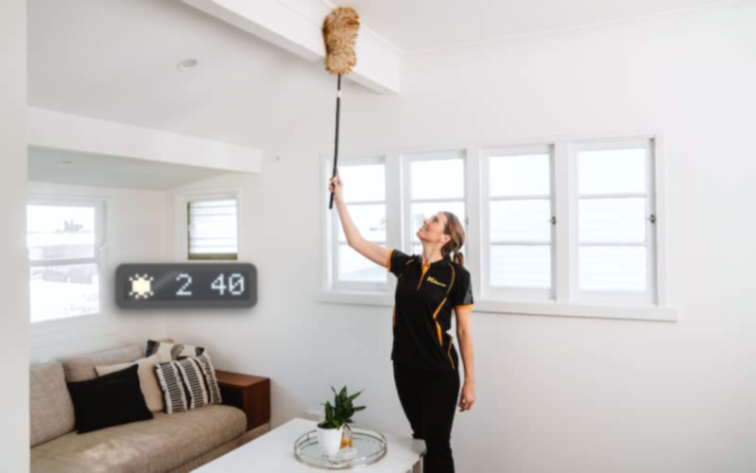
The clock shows h=2 m=40
